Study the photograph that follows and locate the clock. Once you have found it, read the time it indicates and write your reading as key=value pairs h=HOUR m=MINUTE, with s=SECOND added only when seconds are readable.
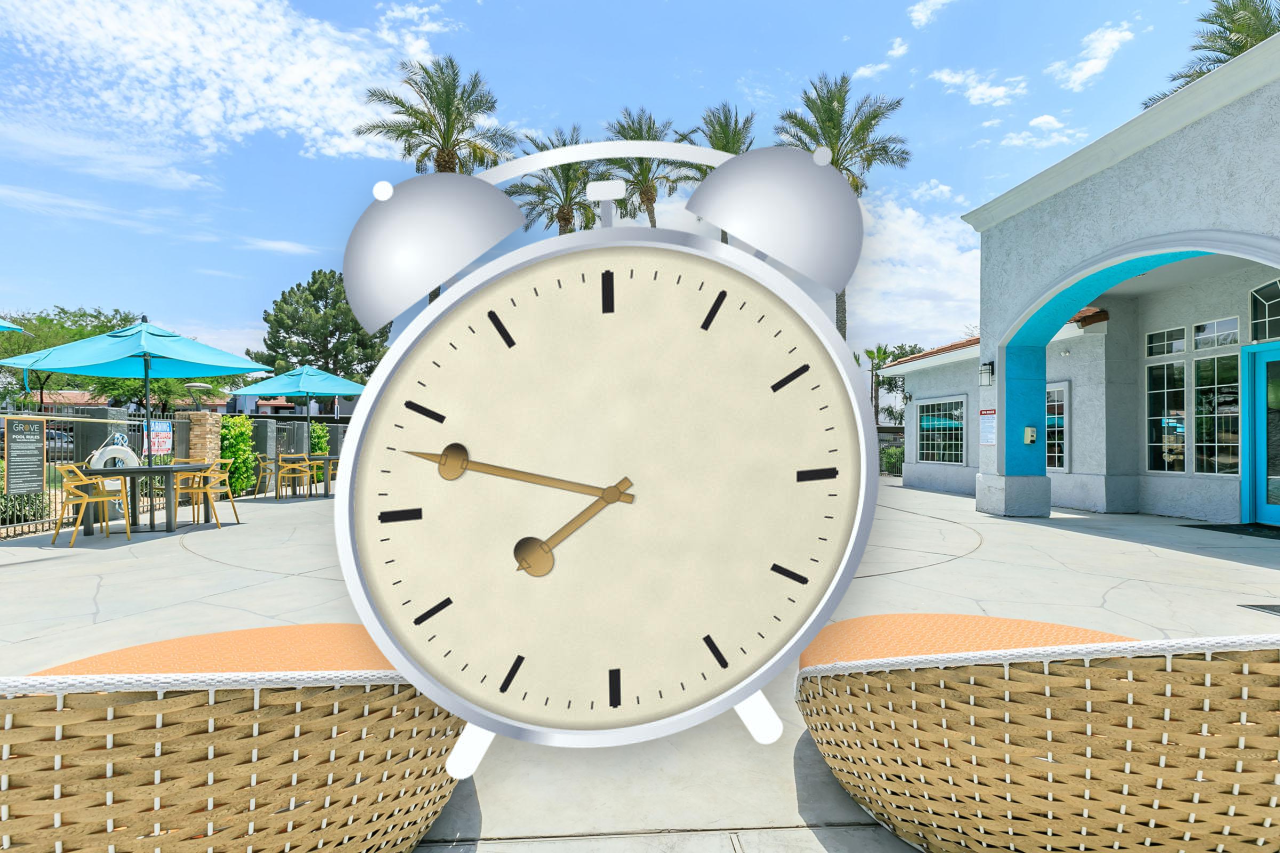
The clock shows h=7 m=48
